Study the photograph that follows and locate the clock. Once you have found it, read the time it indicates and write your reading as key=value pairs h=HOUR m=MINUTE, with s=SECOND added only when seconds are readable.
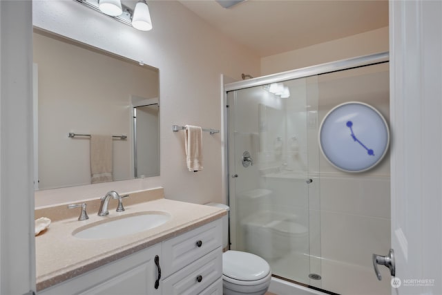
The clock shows h=11 m=22
